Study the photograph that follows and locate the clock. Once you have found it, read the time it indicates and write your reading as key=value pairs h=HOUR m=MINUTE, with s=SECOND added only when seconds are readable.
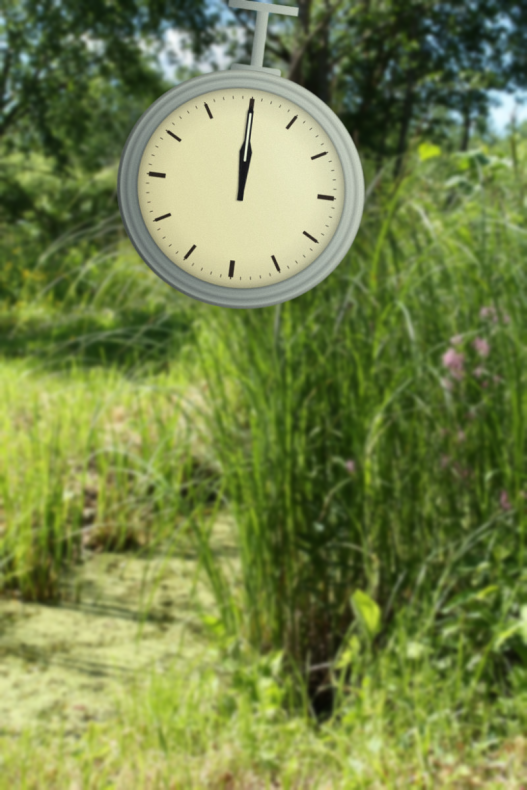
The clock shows h=12 m=0
